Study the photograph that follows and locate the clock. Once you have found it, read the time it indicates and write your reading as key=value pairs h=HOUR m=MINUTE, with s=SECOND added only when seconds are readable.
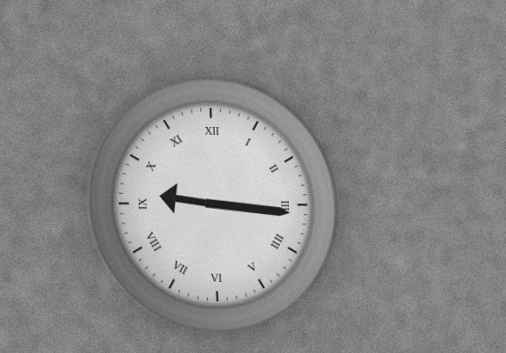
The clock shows h=9 m=16
